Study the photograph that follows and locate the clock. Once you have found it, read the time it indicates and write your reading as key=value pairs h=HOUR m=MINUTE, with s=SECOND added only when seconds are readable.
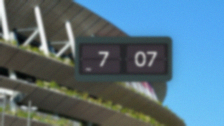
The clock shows h=7 m=7
